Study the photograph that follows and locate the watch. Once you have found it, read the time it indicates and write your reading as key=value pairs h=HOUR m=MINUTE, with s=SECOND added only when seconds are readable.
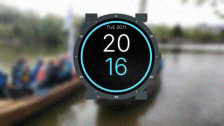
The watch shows h=20 m=16
